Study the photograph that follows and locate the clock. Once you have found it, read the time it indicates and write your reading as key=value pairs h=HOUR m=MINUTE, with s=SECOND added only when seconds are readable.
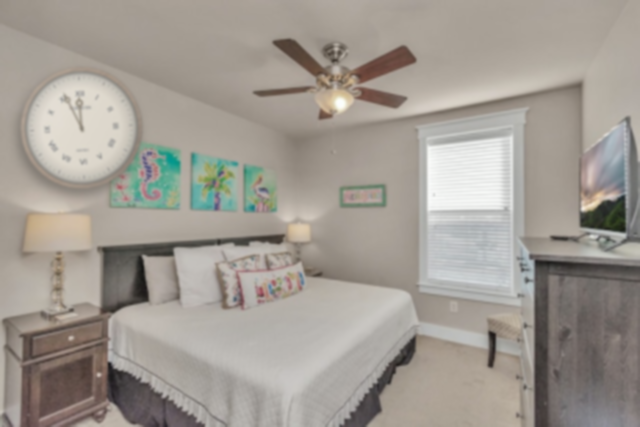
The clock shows h=11 m=56
